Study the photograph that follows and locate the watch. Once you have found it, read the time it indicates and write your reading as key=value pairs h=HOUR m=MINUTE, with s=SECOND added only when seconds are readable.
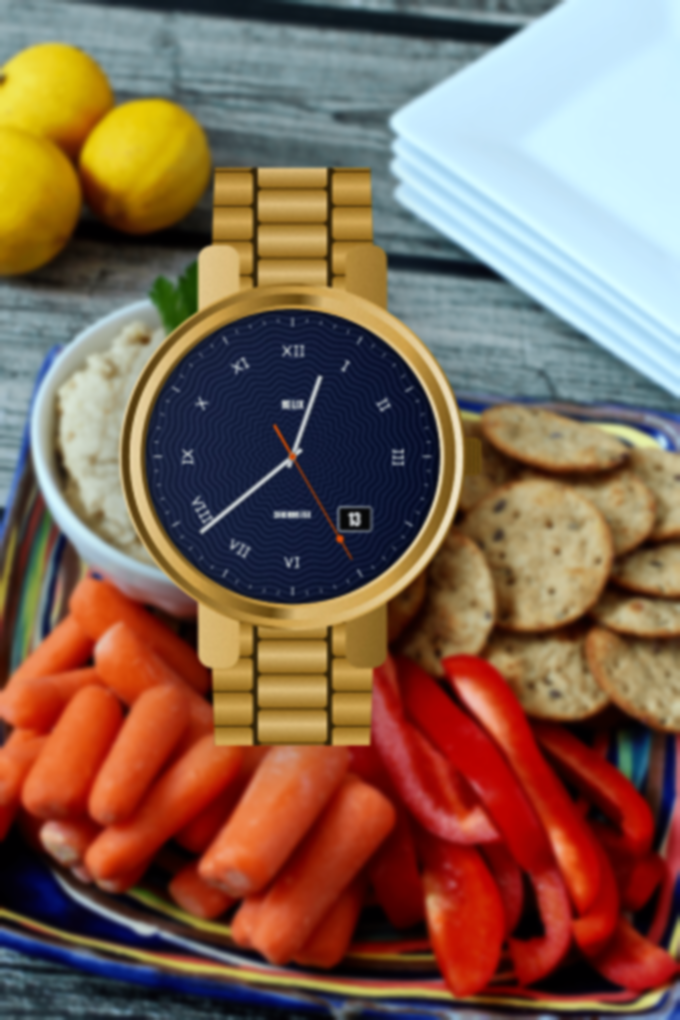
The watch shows h=12 m=38 s=25
